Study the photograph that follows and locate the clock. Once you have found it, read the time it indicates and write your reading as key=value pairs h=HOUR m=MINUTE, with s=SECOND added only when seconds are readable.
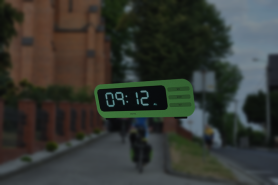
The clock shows h=9 m=12
